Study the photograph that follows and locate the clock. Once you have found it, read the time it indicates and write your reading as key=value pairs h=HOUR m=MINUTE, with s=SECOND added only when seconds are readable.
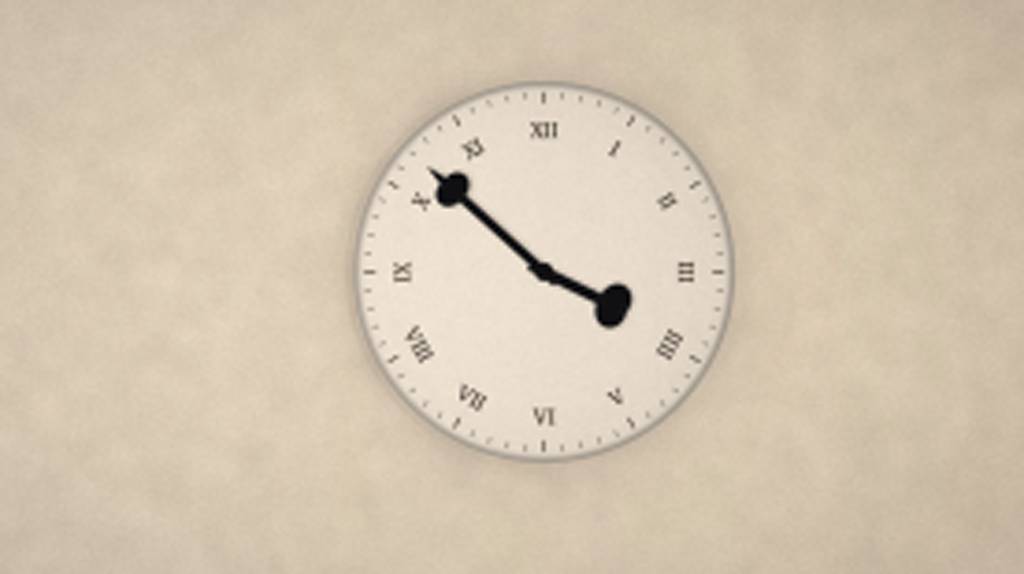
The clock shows h=3 m=52
